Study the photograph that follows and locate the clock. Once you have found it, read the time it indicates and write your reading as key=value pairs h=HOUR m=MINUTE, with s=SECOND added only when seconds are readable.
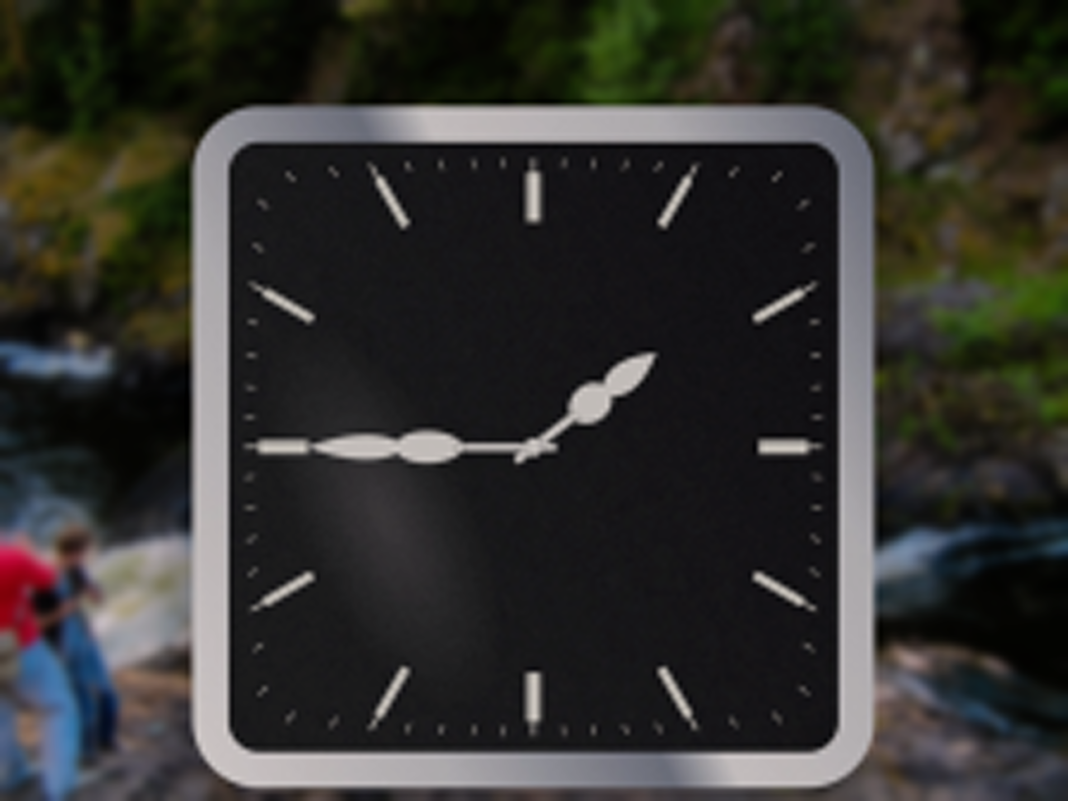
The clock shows h=1 m=45
